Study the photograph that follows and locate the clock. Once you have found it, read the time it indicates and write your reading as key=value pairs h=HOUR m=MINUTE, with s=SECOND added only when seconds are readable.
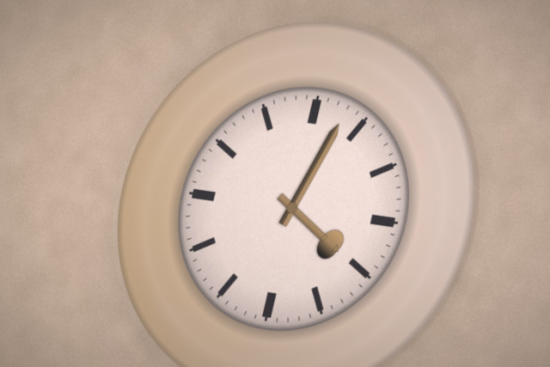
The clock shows h=4 m=3
